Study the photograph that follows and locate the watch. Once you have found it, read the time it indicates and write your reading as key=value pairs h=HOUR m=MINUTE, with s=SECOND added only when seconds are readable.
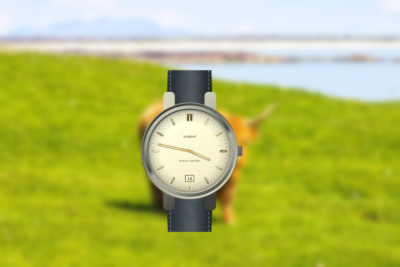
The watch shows h=3 m=47
